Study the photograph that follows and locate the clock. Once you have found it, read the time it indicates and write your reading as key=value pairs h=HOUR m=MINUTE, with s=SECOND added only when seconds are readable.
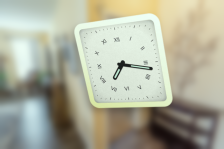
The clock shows h=7 m=17
